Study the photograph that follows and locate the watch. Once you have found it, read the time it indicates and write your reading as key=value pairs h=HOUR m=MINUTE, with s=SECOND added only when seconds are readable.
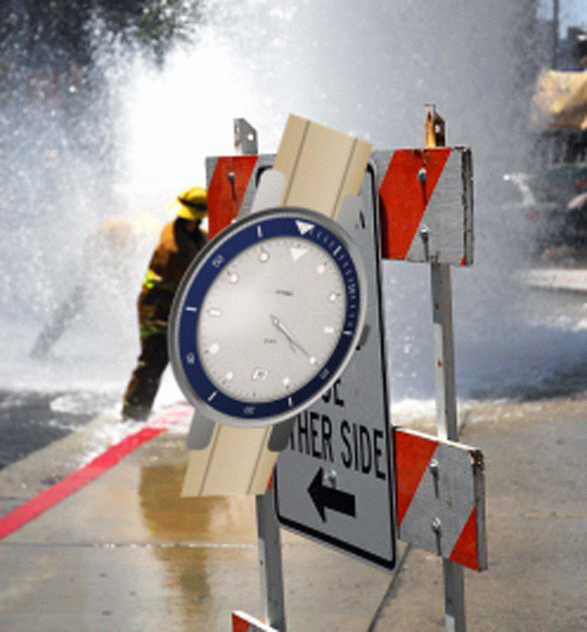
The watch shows h=4 m=20
